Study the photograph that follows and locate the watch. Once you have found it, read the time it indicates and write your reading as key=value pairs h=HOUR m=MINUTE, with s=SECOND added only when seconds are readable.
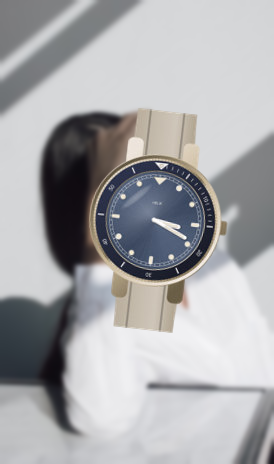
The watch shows h=3 m=19
